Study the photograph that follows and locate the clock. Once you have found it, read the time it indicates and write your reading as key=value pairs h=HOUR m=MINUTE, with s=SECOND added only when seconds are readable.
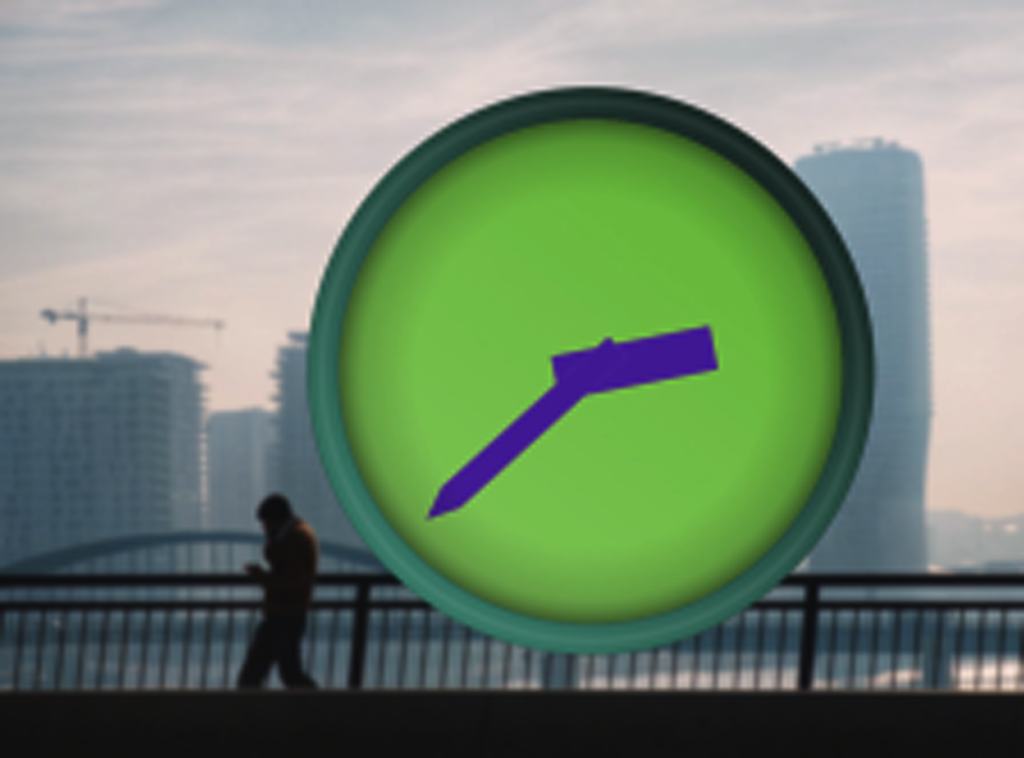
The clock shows h=2 m=38
